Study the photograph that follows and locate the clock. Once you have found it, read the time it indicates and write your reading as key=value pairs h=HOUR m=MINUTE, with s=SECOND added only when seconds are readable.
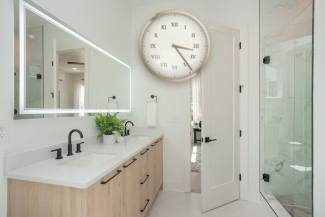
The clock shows h=3 m=24
